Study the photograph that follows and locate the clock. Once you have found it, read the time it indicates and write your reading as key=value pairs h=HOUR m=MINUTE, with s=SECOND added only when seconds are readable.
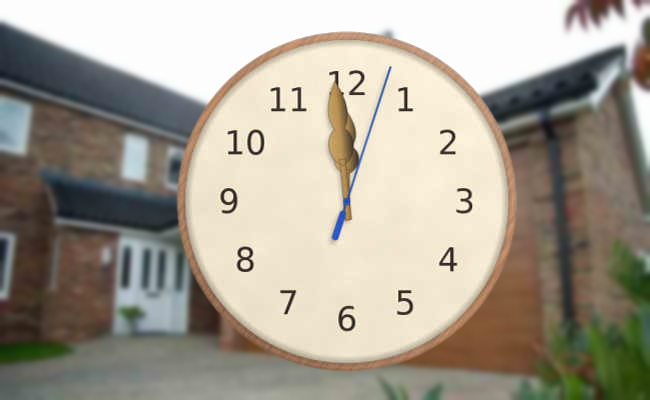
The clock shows h=11 m=59 s=3
